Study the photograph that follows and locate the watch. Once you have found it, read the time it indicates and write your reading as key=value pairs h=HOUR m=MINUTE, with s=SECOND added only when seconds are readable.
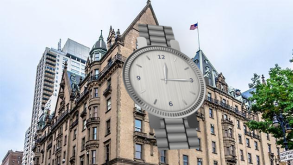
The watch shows h=12 m=15
